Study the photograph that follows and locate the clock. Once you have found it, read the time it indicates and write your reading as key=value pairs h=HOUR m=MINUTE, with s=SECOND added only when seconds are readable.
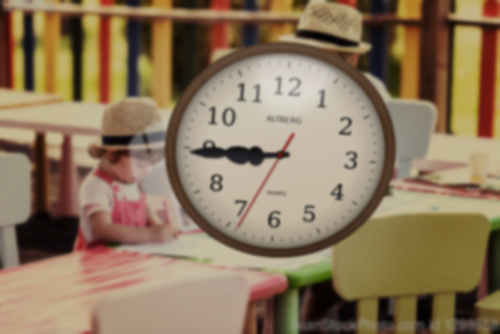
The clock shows h=8 m=44 s=34
